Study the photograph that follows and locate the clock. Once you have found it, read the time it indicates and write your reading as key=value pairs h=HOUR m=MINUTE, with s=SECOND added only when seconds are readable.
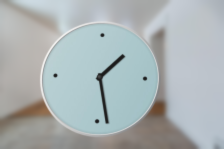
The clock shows h=1 m=28
